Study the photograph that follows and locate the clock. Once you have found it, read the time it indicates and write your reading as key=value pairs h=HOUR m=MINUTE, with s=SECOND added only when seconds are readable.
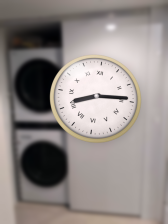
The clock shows h=8 m=14
